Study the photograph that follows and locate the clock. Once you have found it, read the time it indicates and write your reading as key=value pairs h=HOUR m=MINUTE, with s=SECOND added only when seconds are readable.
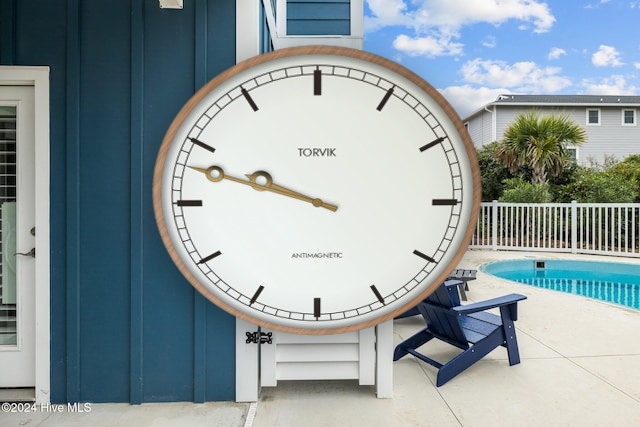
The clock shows h=9 m=48
